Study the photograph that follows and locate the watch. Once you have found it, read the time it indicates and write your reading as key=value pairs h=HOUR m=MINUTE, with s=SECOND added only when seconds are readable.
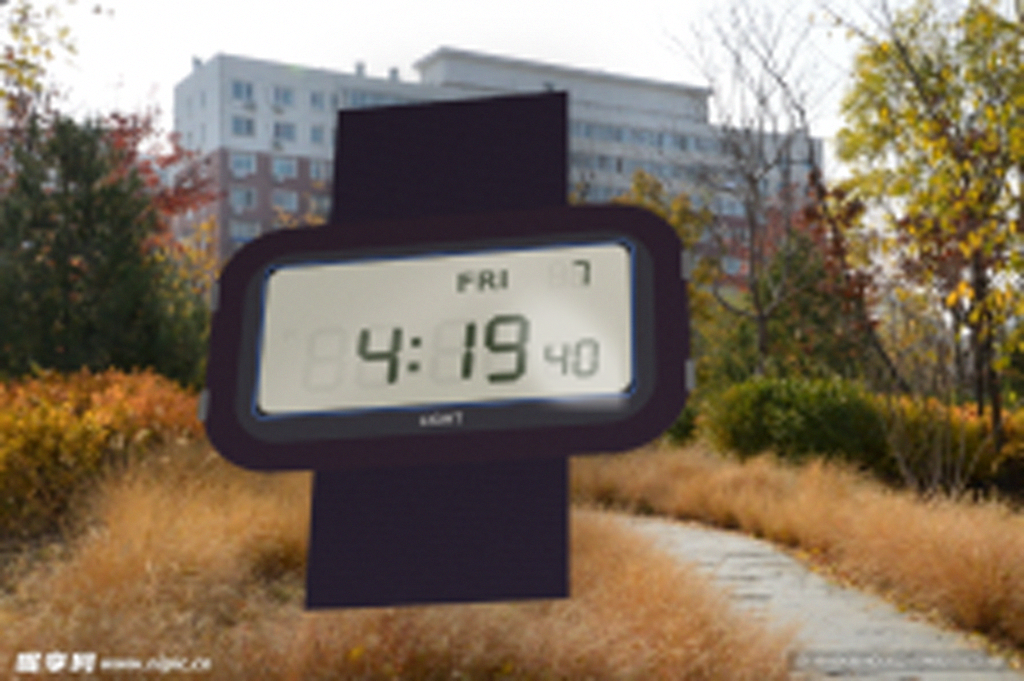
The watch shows h=4 m=19 s=40
